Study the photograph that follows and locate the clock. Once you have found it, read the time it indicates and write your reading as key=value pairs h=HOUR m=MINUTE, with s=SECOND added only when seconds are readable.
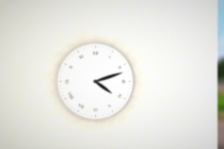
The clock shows h=4 m=12
